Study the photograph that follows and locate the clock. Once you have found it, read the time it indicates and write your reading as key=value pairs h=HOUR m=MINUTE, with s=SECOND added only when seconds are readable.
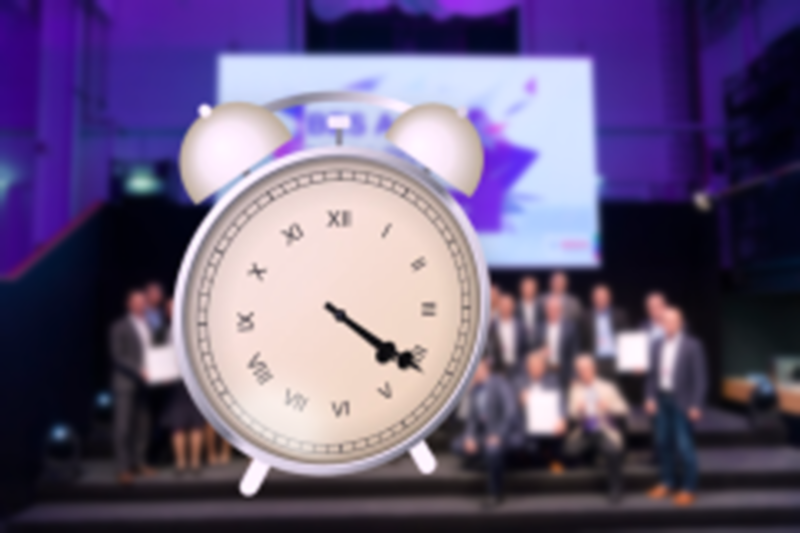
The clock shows h=4 m=21
